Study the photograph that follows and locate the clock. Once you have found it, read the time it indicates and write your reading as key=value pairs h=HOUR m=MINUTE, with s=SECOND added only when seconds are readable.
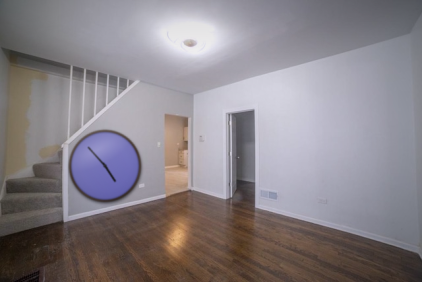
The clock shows h=4 m=53
